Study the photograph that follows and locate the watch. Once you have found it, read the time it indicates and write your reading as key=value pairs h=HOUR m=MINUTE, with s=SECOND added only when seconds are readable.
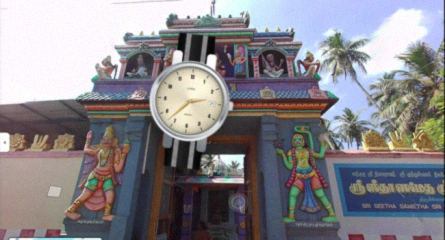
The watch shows h=2 m=37
